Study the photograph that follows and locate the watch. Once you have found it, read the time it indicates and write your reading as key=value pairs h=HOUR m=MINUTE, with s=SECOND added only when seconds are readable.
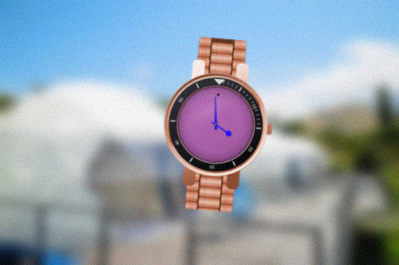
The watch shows h=3 m=59
